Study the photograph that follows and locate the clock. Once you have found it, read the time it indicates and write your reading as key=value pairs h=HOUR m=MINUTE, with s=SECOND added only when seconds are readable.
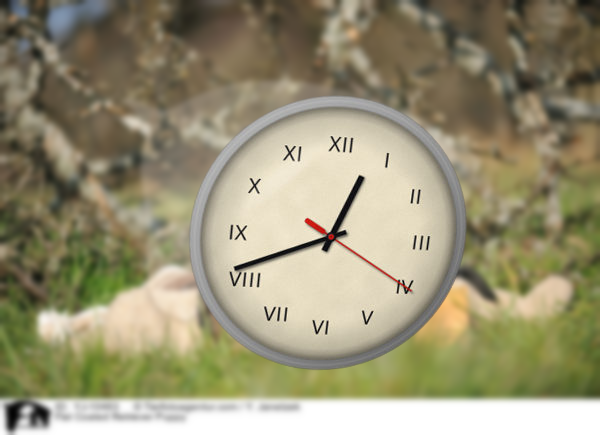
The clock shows h=12 m=41 s=20
